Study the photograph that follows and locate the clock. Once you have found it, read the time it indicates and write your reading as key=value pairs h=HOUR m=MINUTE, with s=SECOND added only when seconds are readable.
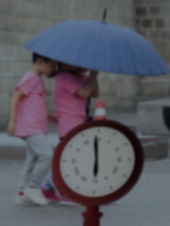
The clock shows h=5 m=59
